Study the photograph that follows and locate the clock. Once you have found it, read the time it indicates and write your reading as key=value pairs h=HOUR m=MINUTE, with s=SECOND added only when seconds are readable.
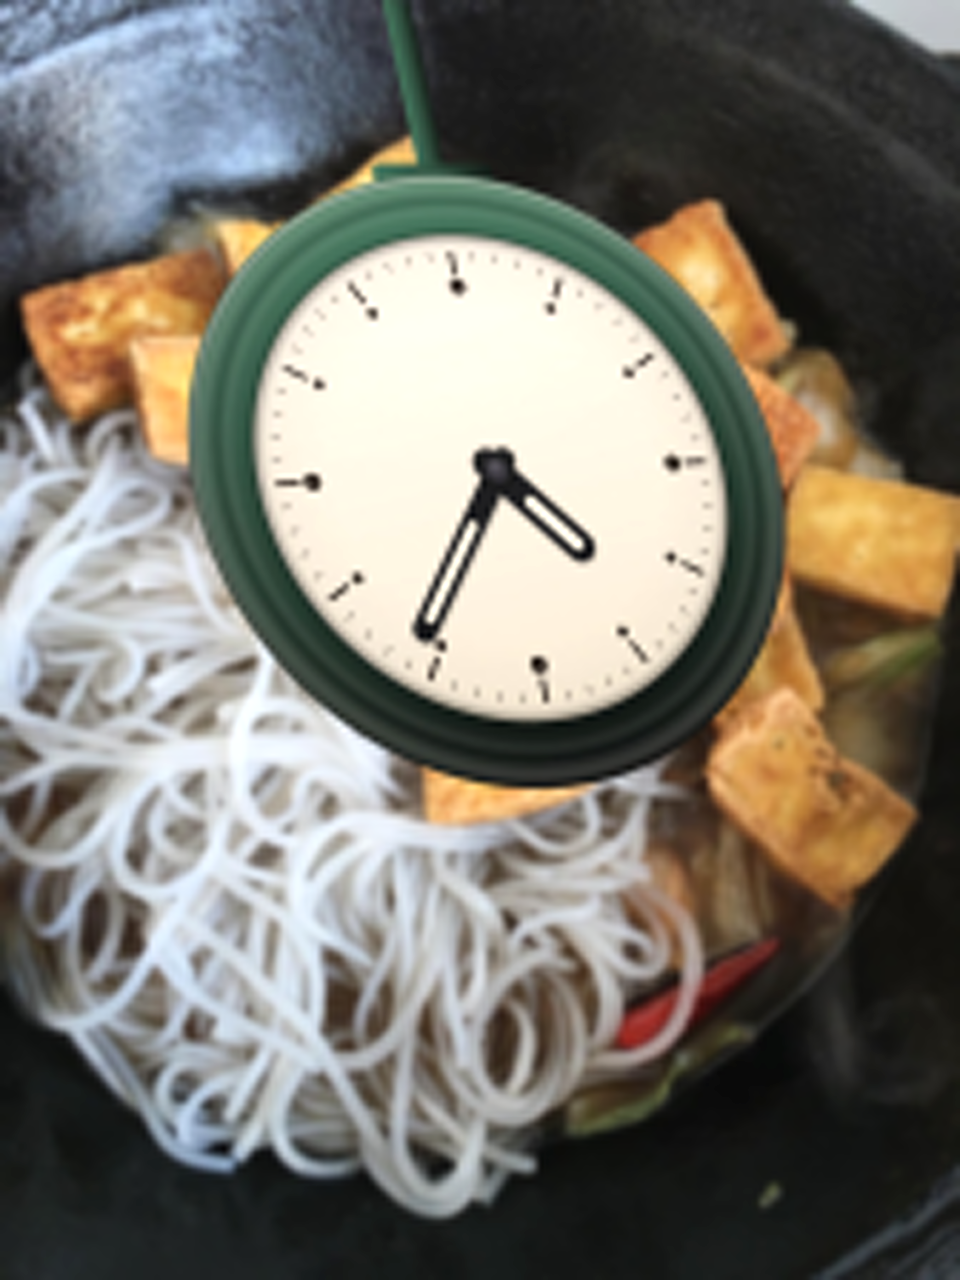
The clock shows h=4 m=36
